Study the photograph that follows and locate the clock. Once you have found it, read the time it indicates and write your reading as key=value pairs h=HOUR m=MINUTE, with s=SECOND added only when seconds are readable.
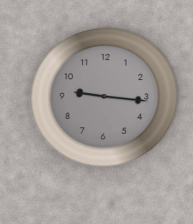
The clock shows h=9 m=16
